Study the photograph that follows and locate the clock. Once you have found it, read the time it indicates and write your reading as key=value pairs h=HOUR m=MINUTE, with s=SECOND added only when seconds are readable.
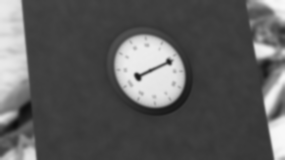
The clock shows h=8 m=11
